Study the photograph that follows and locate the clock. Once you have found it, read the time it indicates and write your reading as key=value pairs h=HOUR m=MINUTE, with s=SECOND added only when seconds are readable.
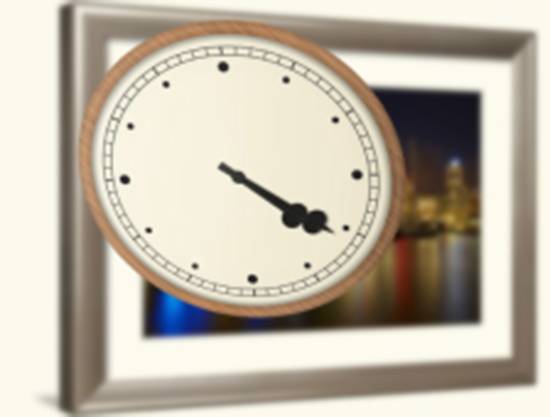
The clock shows h=4 m=21
